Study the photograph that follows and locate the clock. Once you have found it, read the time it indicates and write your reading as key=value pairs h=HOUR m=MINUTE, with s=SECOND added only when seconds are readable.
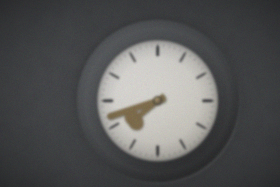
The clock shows h=7 m=42
